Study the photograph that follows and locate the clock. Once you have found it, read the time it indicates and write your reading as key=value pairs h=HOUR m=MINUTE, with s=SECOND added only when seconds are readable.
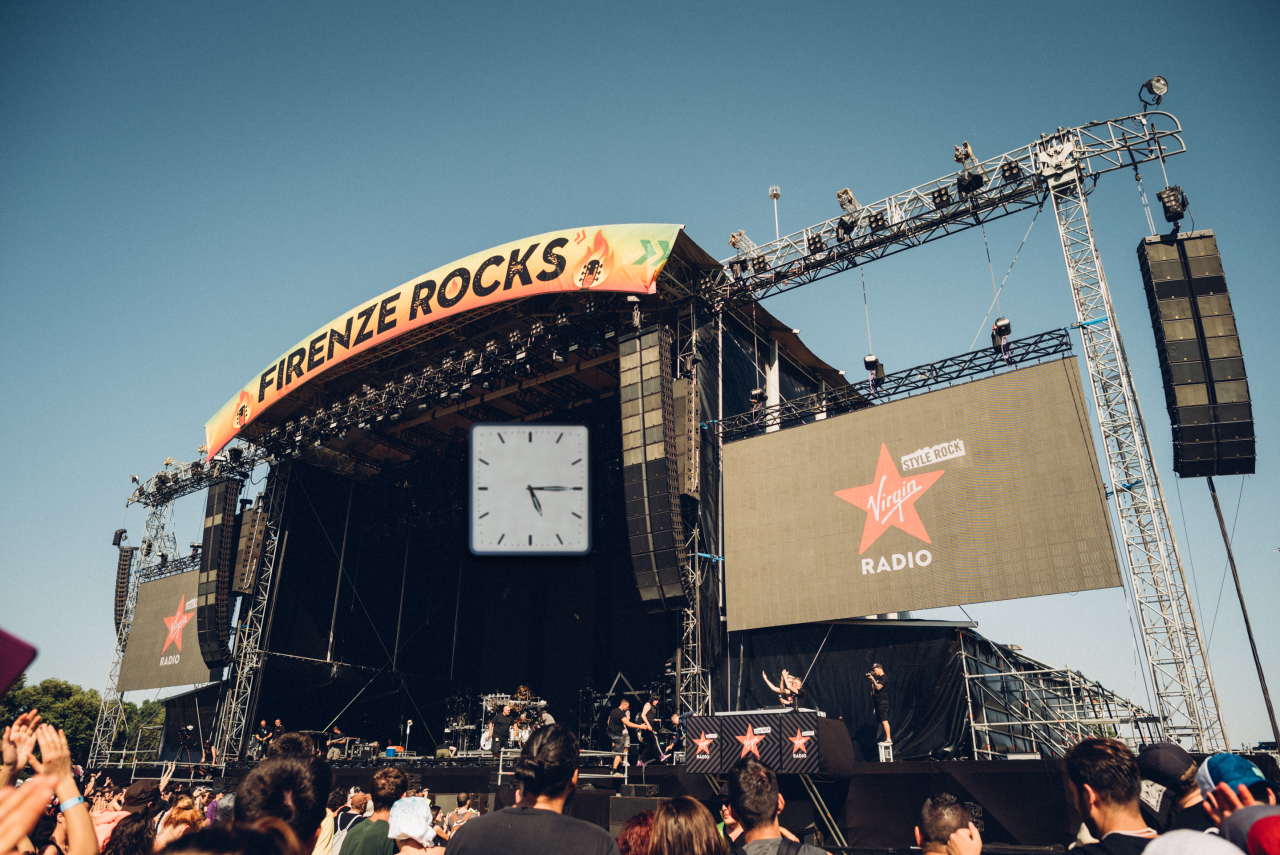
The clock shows h=5 m=15
